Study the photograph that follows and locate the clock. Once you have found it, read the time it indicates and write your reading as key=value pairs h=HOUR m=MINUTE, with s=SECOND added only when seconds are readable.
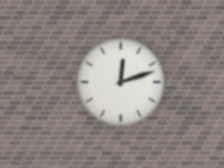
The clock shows h=12 m=12
